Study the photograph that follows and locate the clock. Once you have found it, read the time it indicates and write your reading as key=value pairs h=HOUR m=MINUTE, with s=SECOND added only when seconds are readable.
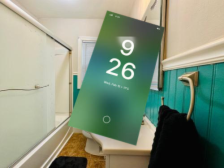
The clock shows h=9 m=26
